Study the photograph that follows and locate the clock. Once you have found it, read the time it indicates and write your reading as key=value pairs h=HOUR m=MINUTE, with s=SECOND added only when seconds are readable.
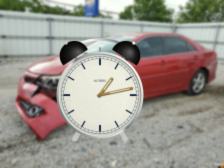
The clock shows h=1 m=13
